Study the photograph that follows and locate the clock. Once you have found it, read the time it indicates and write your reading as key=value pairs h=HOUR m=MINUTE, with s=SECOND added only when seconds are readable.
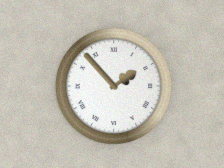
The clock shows h=1 m=53
